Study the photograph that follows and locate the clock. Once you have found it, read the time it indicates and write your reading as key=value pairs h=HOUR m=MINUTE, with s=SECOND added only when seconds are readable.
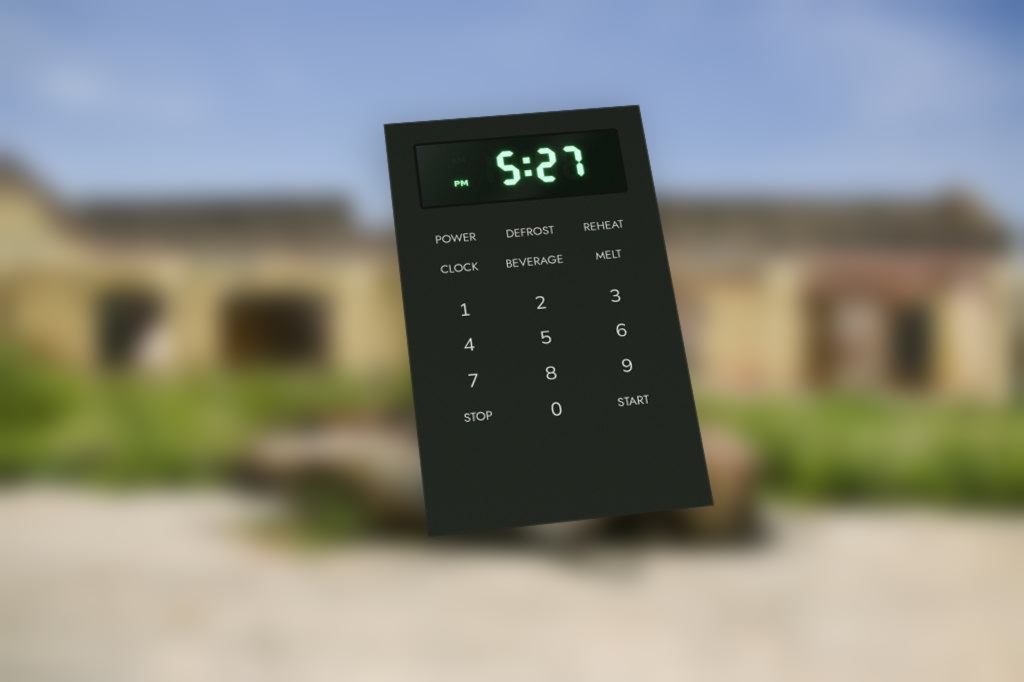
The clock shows h=5 m=27
